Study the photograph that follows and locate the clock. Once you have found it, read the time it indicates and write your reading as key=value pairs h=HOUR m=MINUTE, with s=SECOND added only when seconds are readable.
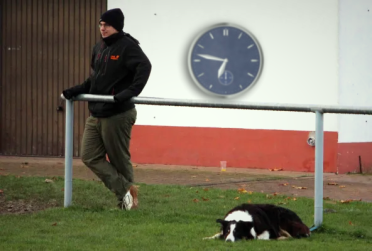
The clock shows h=6 m=47
